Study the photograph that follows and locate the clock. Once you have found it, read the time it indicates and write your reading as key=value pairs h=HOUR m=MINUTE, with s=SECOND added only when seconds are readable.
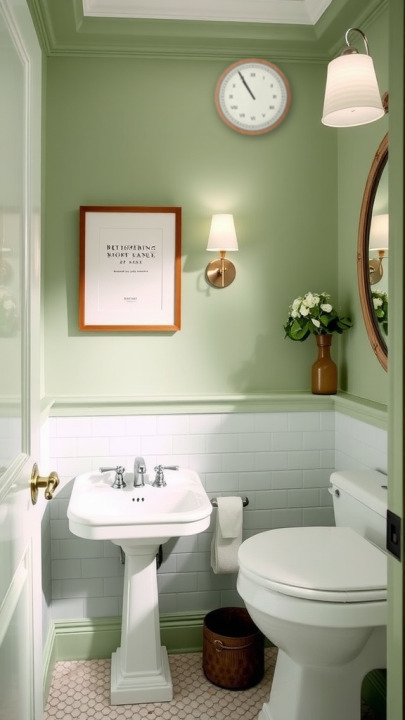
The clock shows h=10 m=55
